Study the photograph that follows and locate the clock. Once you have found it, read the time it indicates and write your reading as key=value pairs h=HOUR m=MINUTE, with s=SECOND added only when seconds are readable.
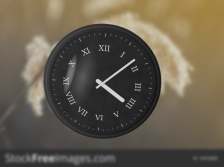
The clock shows h=4 m=8
